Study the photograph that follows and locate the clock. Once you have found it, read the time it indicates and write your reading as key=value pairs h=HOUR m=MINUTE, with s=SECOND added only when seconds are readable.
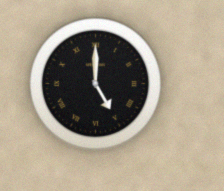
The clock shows h=5 m=0
